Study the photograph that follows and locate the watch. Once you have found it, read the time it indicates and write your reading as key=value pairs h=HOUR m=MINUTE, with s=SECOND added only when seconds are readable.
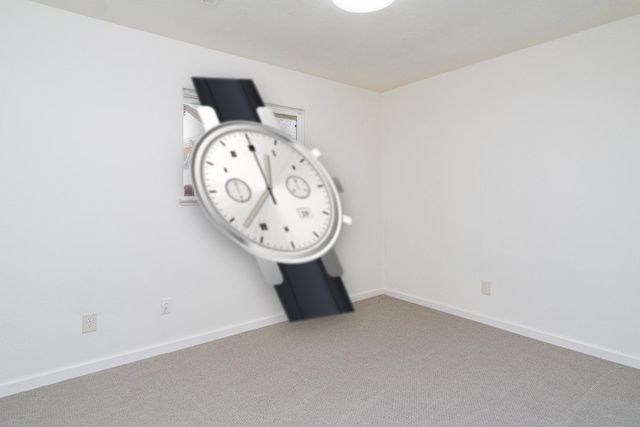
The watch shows h=12 m=38
